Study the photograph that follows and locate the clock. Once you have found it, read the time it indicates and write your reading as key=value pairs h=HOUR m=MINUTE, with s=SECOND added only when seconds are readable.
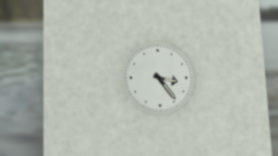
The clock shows h=3 m=24
